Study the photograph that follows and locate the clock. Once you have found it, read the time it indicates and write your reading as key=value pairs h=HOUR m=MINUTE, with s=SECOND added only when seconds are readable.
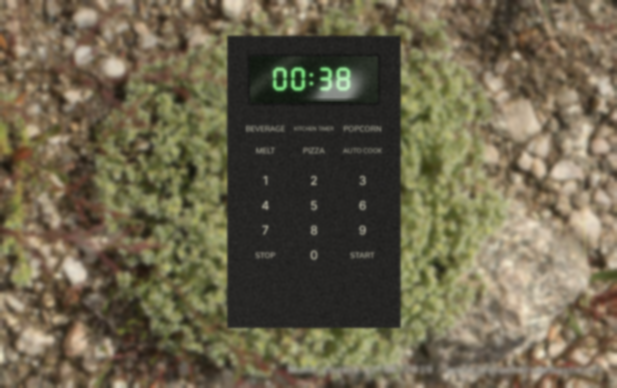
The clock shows h=0 m=38
